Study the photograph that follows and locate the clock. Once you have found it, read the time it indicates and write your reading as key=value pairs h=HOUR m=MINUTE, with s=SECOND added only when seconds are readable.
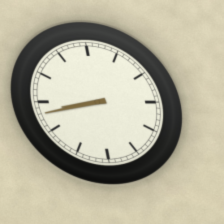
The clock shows h=8 m=43
